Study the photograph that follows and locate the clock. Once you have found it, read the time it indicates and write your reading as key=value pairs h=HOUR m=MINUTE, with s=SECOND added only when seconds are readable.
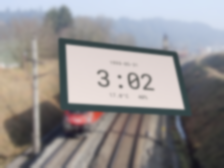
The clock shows h=3 m=2
